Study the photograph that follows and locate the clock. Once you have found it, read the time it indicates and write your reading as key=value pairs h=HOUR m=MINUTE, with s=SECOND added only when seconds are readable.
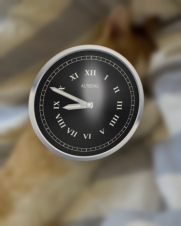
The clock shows h=8 m=49
